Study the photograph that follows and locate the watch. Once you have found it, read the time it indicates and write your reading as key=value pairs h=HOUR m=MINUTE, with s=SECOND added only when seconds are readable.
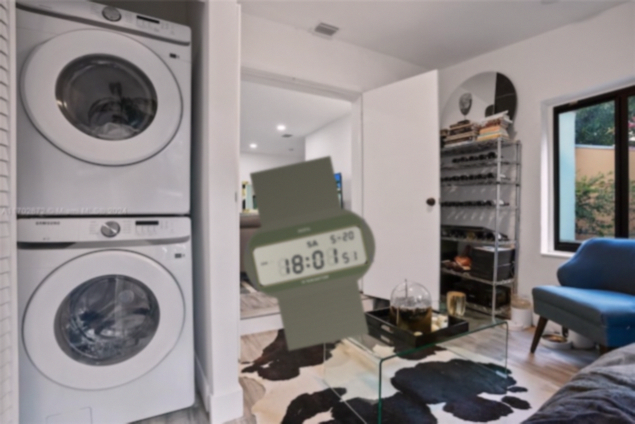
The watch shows h=18 m=1
